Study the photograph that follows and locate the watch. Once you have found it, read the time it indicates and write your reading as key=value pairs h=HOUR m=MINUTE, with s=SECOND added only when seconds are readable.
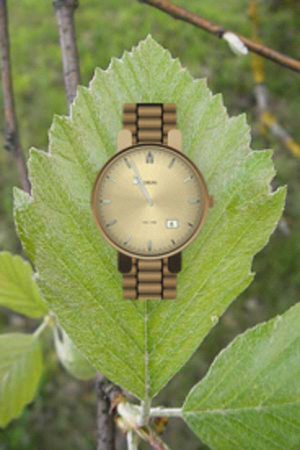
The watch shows h=10 m=56
